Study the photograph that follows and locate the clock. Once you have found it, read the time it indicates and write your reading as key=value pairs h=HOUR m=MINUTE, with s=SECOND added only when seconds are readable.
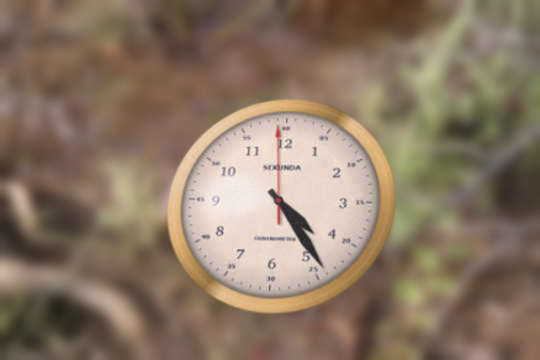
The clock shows h=4 m=23 s=59
